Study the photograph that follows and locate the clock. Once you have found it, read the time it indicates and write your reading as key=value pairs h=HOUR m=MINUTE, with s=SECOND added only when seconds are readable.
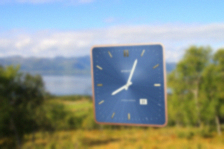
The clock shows h=8 m=4
